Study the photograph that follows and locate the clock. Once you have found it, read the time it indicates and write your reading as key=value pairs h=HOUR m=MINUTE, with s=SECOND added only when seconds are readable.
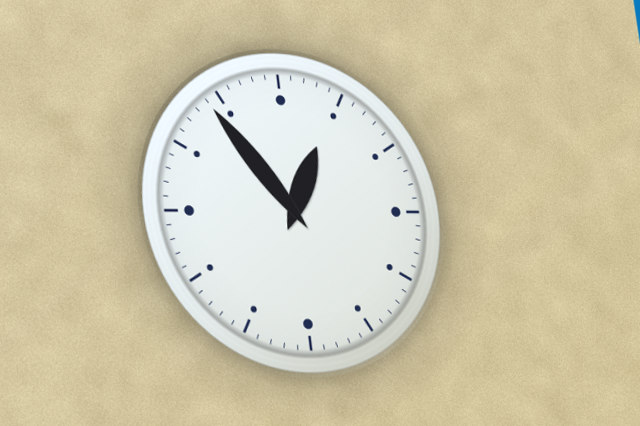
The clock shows h=12 m=54
